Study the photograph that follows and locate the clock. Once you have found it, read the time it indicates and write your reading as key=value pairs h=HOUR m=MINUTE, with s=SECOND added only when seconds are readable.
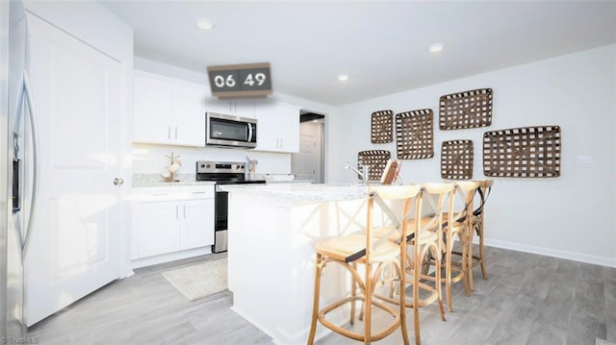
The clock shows h=6 m=49
